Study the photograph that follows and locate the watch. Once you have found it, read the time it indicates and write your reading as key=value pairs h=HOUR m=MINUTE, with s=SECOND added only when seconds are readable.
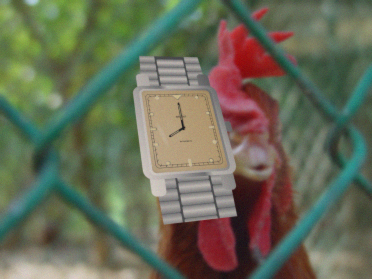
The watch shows h=8 m=0
